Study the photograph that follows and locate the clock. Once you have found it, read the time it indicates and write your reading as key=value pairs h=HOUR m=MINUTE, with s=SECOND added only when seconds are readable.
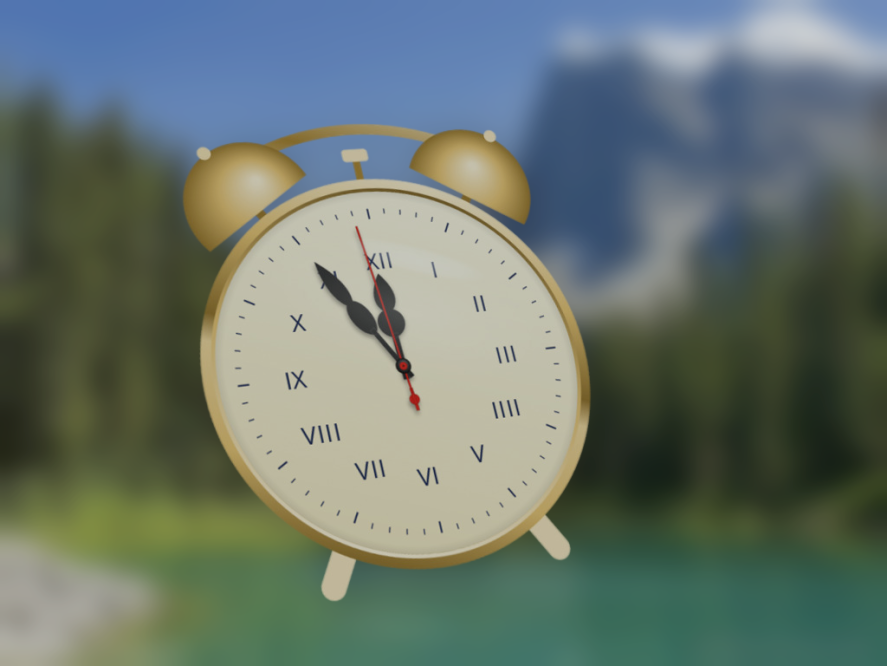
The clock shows h=11 m=54 s=59
